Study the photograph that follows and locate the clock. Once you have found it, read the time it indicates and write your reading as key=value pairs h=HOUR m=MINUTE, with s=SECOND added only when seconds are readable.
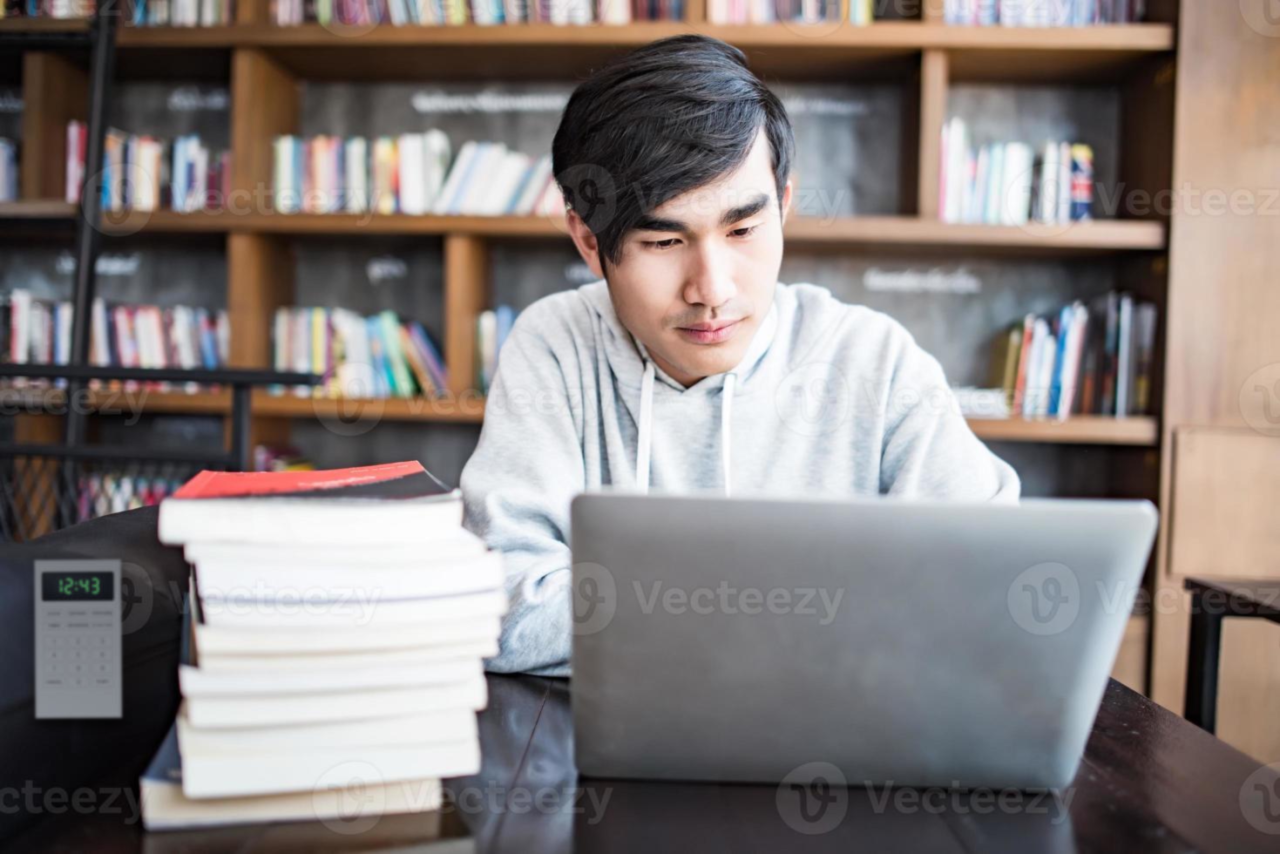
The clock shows h=12 m=43
